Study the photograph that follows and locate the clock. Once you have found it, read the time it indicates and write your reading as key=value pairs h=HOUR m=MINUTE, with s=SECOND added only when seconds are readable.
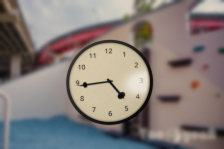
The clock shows h=4 m=44
